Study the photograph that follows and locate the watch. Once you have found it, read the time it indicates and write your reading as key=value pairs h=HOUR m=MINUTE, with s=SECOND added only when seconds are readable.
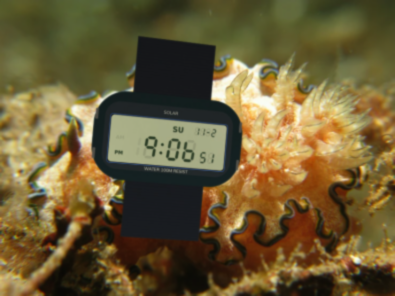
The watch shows h=9 m=6 s=51
